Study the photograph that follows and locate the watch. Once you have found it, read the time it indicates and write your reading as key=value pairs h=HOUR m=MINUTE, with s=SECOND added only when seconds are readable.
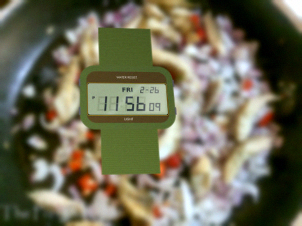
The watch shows h=11 m=56 s=9
